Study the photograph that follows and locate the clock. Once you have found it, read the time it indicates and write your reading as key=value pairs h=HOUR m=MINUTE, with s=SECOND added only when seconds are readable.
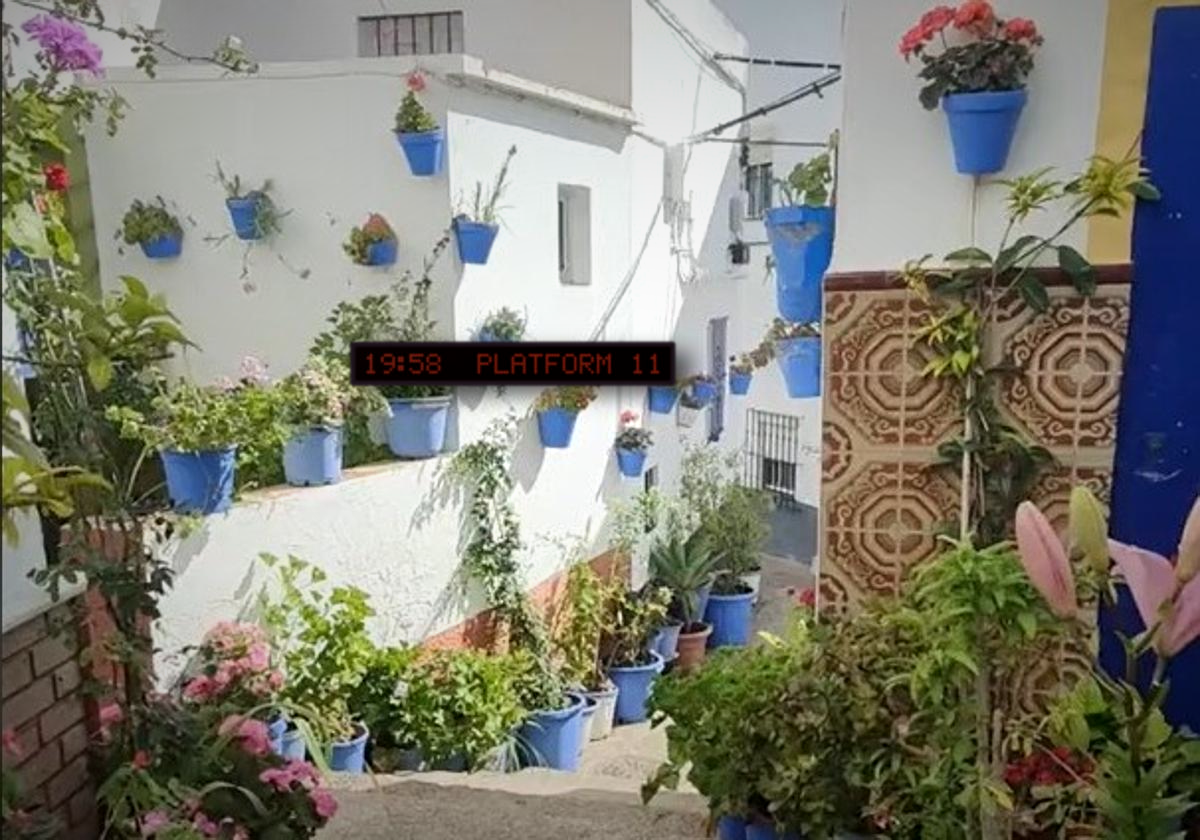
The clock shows h=19 m=58
